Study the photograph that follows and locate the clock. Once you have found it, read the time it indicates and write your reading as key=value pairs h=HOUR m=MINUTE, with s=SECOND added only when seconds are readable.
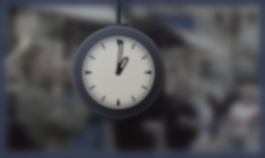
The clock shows h=1 m=1
